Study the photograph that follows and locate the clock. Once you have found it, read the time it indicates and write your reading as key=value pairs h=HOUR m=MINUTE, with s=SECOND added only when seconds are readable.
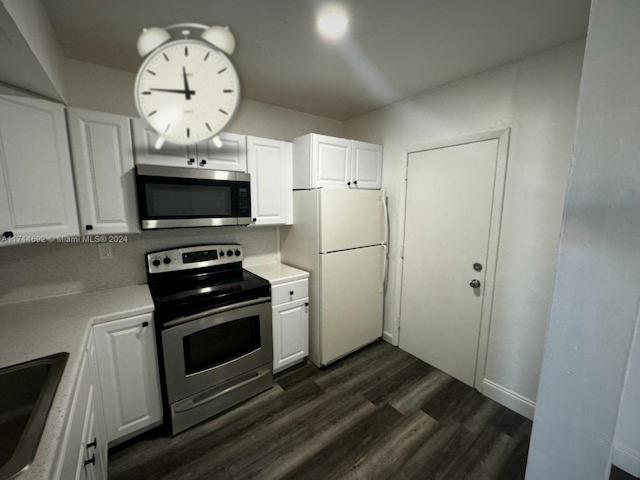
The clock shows h=11 m=46
